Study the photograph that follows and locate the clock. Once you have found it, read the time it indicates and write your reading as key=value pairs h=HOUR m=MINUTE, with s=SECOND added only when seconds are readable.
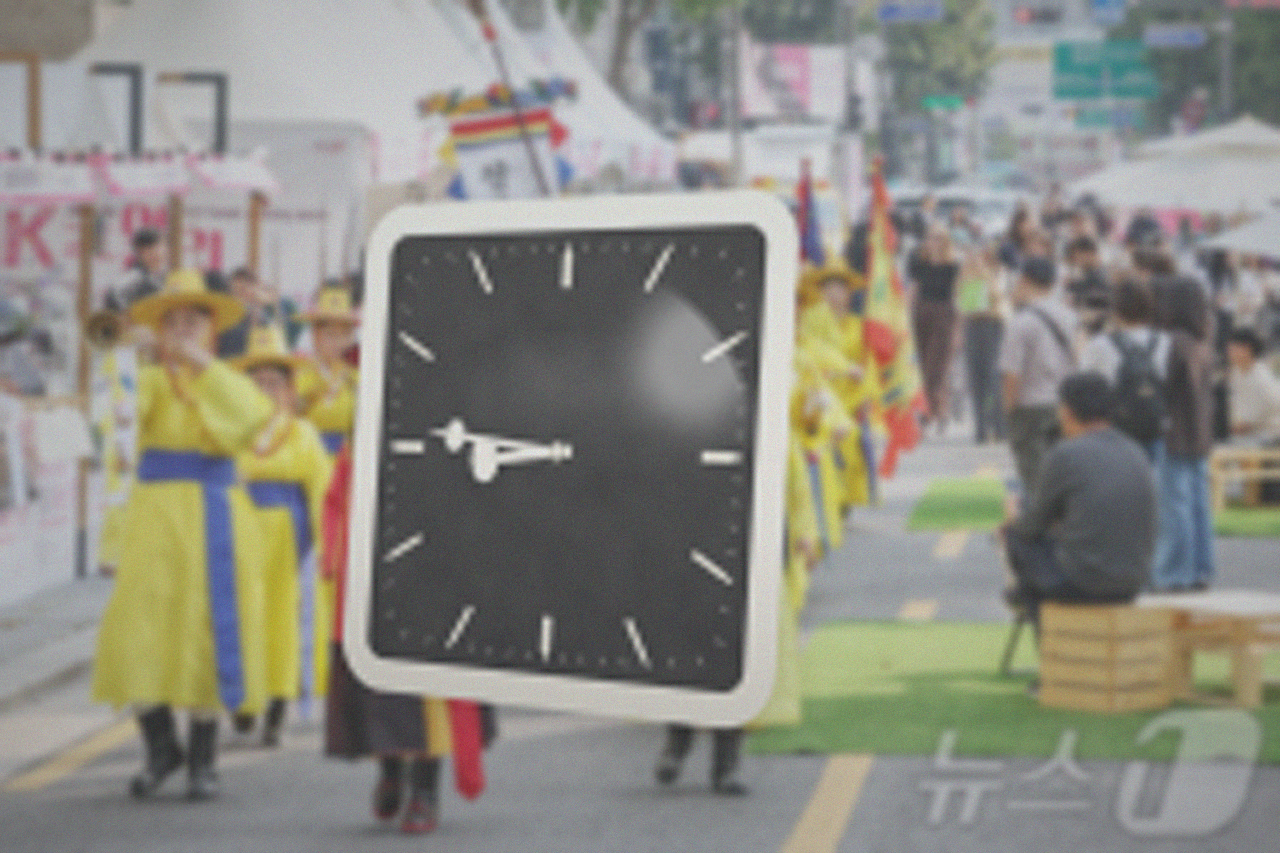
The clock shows h=8 m=46
